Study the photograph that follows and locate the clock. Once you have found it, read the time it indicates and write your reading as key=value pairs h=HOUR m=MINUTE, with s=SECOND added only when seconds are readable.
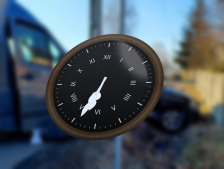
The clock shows h=6 m=34
